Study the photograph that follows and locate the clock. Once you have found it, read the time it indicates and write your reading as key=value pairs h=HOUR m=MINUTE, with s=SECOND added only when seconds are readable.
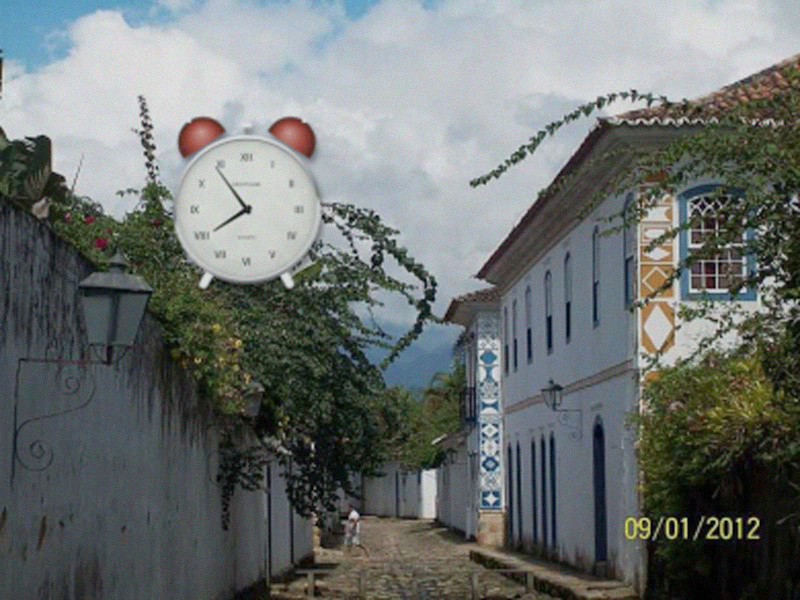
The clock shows h=7 m=54
